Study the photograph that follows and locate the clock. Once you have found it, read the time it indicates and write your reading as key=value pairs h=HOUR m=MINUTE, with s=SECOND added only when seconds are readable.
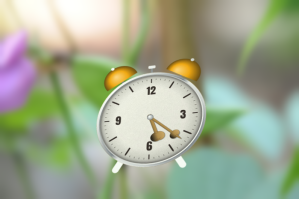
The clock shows h=5 m=22
